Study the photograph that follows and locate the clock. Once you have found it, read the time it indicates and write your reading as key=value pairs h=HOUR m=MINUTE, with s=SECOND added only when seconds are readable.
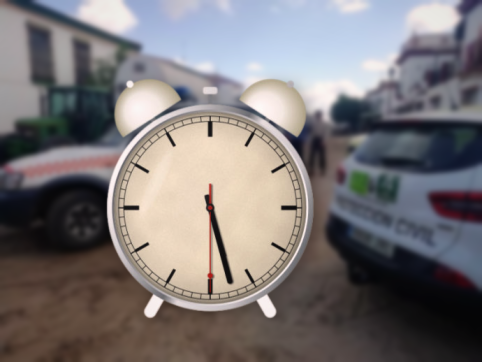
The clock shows h=5 m=27 s=30
